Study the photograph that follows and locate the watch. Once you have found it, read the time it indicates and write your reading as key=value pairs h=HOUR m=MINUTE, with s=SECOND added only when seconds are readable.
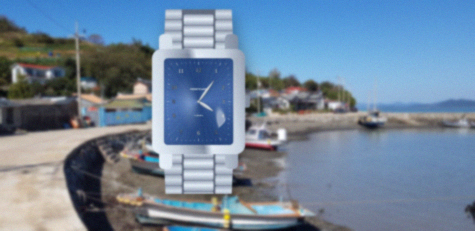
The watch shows h=4 m=6
